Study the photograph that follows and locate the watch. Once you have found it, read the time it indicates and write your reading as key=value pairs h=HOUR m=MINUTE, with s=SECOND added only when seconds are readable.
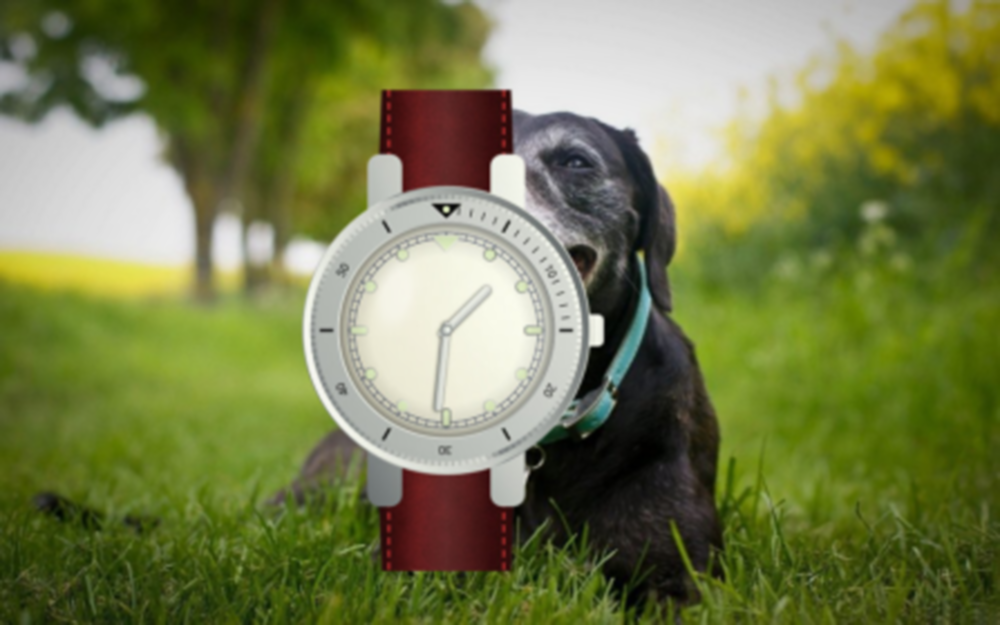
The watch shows h=1 m=31
